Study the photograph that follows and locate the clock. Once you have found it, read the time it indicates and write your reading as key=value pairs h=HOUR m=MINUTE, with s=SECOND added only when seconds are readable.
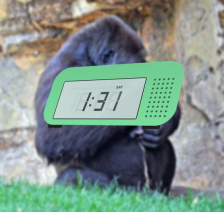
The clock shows h=1 m=31
